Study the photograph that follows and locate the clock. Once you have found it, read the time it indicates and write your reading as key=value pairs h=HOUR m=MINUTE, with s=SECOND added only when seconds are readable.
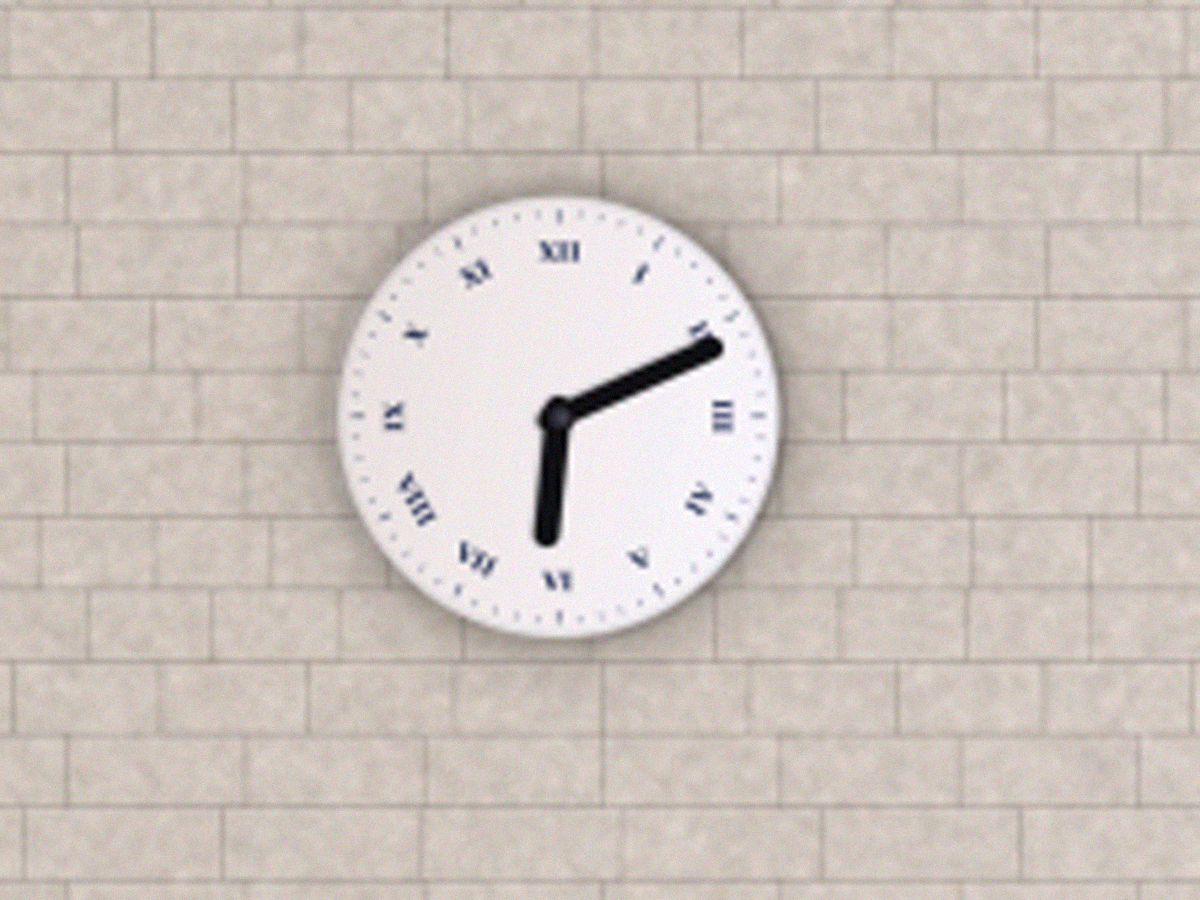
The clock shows h=6 m=11
